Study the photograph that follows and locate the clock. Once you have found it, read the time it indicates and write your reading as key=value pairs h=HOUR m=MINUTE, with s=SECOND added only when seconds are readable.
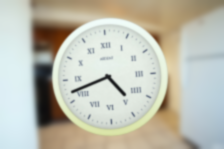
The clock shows h=4 m=42
